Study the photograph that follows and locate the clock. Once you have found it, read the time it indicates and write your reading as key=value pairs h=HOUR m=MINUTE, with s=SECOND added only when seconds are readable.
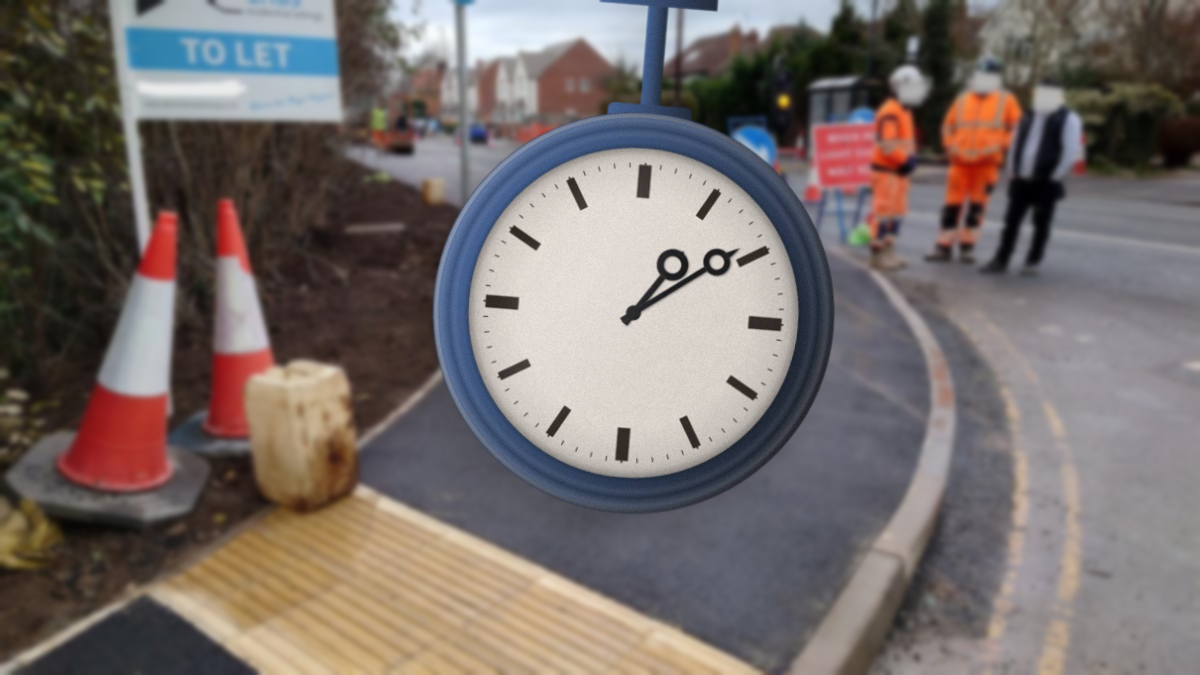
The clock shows h=1 m=9
